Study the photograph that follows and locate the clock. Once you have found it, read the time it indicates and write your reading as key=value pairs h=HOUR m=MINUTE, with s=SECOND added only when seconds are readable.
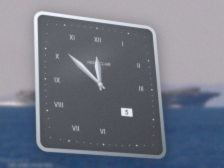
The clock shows h=11 m=52
